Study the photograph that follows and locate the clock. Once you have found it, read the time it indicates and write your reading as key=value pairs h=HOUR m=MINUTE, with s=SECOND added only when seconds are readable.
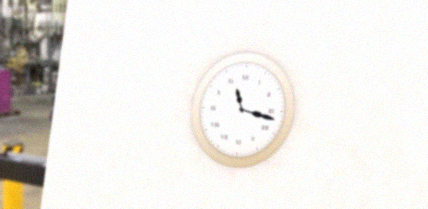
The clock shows h=11 m=17
